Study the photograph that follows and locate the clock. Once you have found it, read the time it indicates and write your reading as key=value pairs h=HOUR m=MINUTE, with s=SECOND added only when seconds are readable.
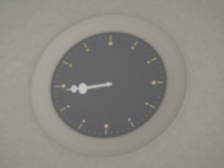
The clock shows h=8 m=44
